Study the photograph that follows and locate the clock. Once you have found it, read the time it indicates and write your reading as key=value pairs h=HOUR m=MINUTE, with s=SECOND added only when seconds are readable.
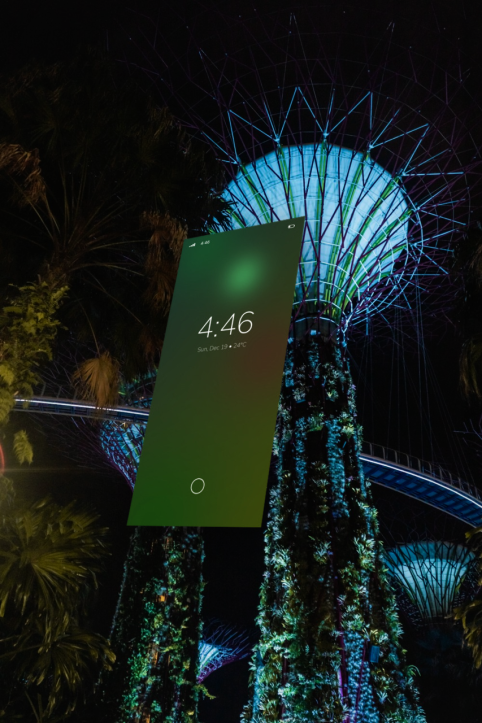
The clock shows h=4 m=46
